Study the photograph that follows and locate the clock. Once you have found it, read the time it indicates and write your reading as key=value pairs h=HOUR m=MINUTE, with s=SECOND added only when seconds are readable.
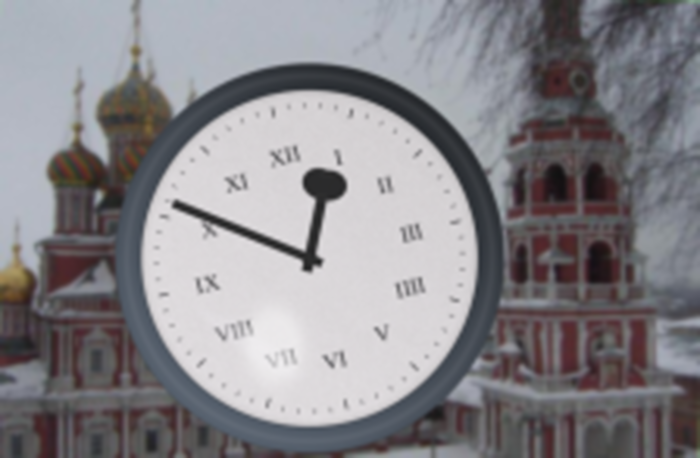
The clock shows h=12 m=51
